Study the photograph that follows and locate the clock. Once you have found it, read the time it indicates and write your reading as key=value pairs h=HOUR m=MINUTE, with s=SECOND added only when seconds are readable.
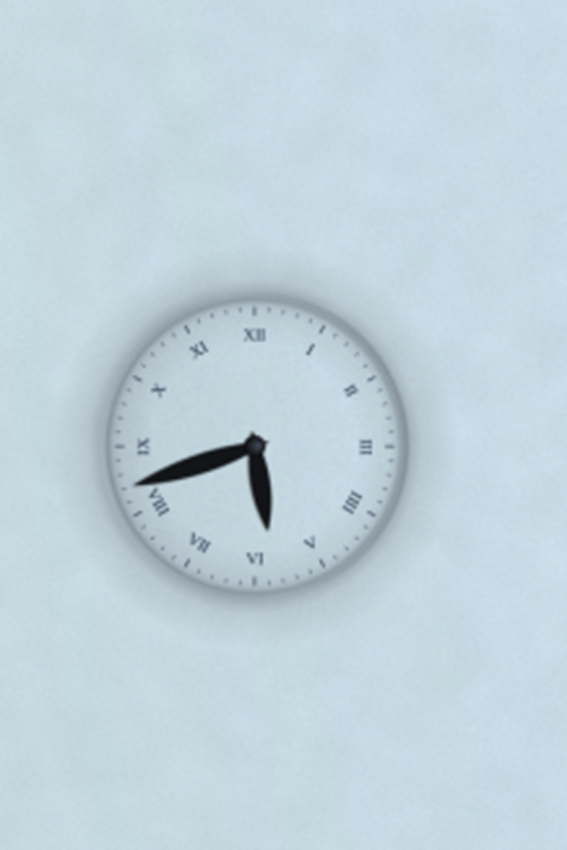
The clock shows h=5 m=42
